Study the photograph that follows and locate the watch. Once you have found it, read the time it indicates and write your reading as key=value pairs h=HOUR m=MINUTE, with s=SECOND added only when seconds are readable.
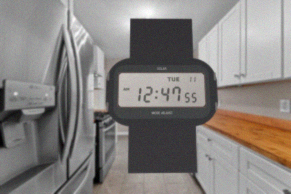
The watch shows h=12 m=47 s=55
